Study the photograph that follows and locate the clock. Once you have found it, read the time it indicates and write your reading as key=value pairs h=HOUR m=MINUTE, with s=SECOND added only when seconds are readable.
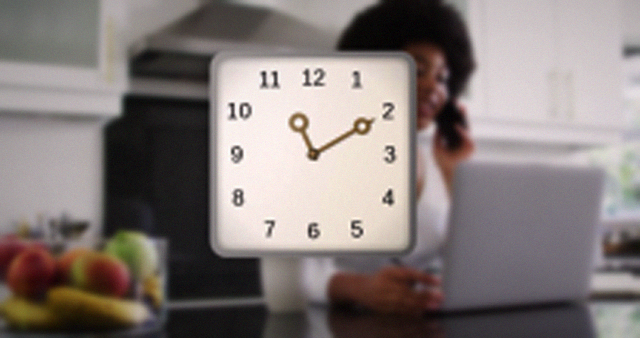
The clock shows h=11 m=10
